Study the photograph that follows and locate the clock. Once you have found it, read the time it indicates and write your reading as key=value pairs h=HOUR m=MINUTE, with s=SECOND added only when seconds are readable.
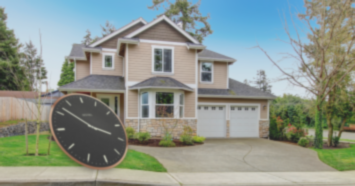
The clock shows h=3 m=52
